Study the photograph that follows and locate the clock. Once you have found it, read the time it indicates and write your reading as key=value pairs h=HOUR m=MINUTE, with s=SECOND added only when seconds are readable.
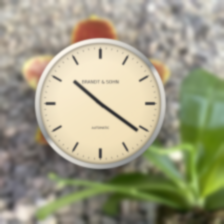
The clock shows h=10 m=21
